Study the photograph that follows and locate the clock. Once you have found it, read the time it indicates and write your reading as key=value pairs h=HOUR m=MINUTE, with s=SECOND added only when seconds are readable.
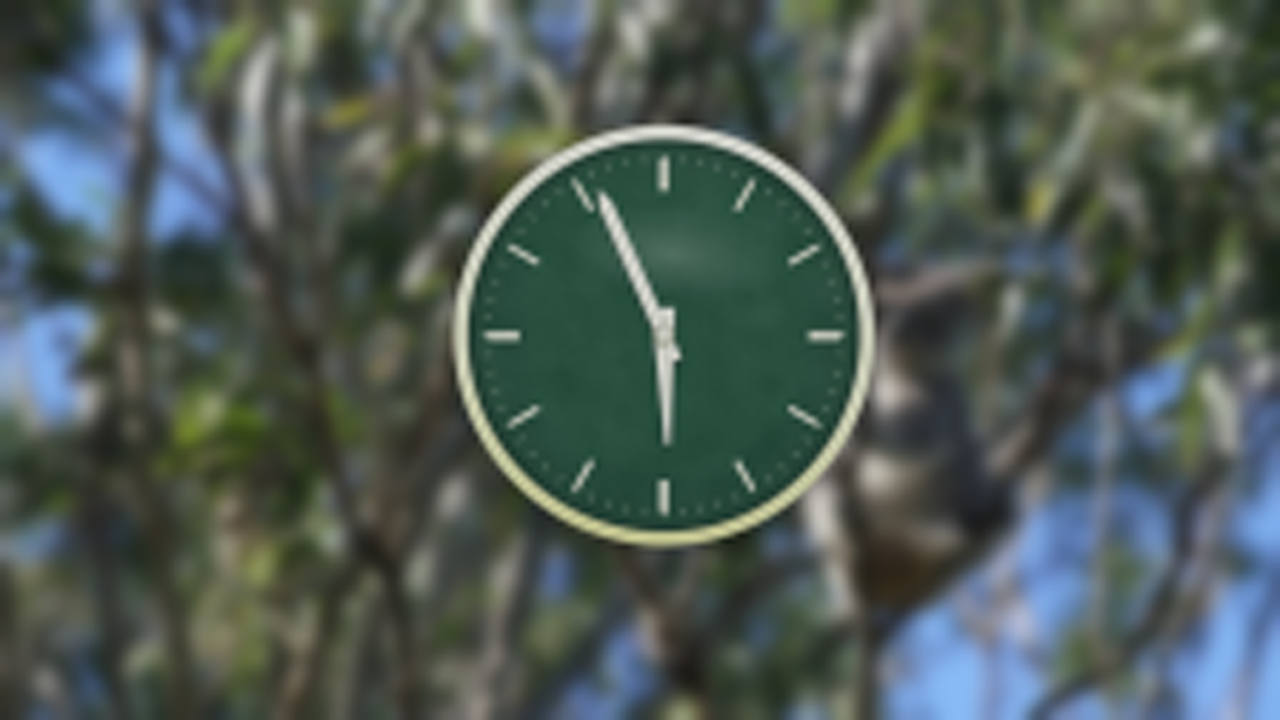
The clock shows h=5 m=56
